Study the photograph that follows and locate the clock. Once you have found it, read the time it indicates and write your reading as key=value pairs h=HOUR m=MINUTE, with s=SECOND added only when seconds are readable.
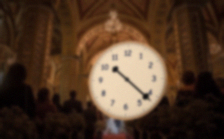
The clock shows h=10 m=22
